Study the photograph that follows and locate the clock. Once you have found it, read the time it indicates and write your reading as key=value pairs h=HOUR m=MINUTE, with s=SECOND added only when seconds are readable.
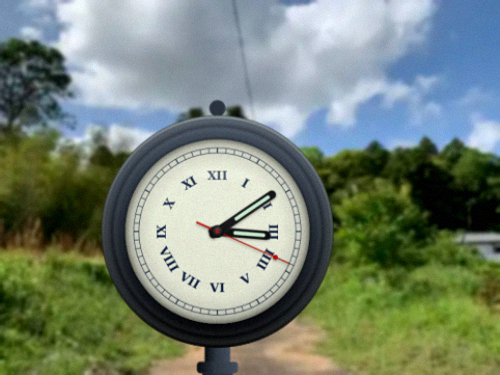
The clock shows h=3 m=9 s=19
